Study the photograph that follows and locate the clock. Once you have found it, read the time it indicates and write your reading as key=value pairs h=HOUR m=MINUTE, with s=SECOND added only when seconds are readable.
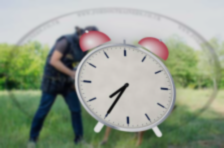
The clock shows h=7 m=35
